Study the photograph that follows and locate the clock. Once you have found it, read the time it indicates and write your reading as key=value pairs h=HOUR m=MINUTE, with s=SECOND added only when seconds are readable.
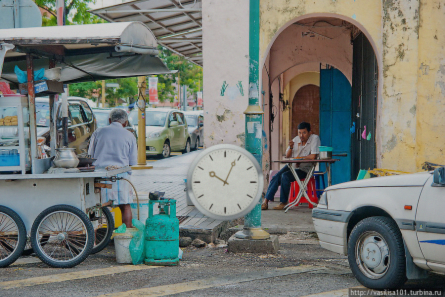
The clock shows h=10 m=4
